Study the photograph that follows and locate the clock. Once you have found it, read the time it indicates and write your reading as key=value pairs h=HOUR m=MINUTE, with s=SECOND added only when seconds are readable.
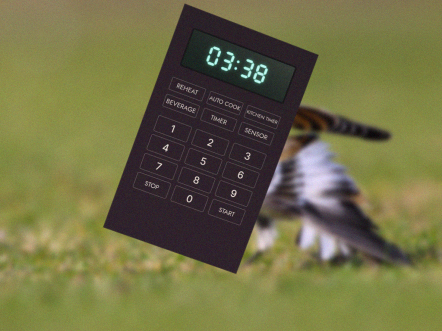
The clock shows h=3 m=38
